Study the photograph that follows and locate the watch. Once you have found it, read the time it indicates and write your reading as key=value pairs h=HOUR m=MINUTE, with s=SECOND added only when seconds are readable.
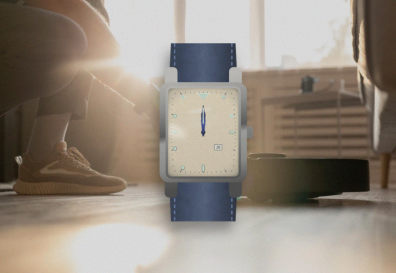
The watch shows h=12 m=0
